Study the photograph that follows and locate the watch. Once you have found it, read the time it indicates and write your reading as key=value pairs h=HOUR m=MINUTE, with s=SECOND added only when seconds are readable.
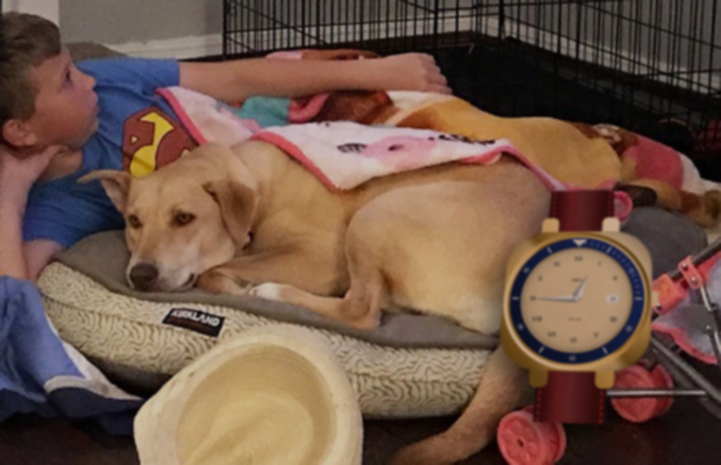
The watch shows h=12 m=45
